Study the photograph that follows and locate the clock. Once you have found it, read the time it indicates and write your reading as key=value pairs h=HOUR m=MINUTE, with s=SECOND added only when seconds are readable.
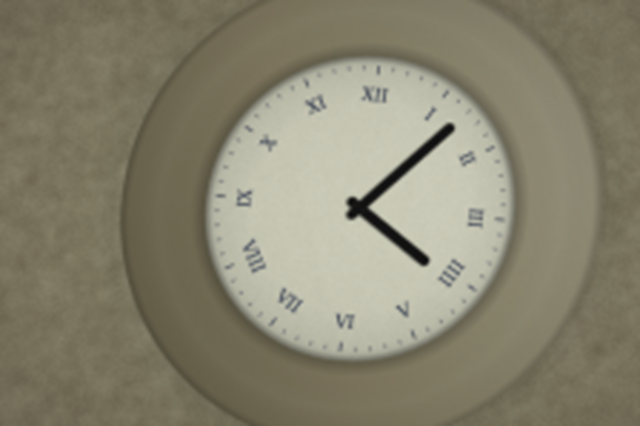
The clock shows h=4 m=7
